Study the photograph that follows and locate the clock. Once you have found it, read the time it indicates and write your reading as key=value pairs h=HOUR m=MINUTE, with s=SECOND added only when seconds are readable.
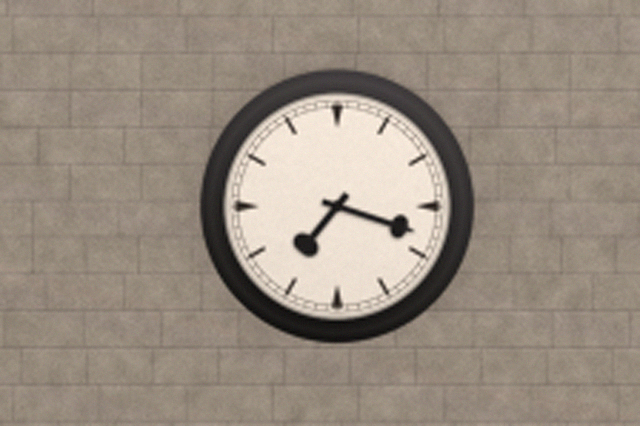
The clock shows h=7 m=18
